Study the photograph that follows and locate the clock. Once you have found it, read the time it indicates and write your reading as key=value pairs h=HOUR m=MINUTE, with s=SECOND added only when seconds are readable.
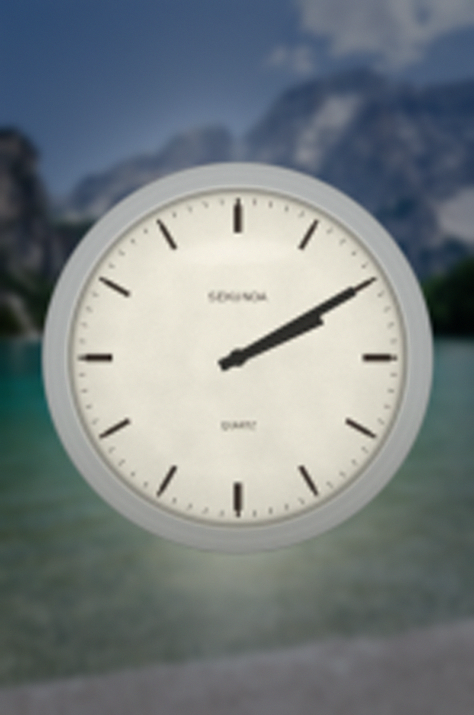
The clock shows h=2 m=10
